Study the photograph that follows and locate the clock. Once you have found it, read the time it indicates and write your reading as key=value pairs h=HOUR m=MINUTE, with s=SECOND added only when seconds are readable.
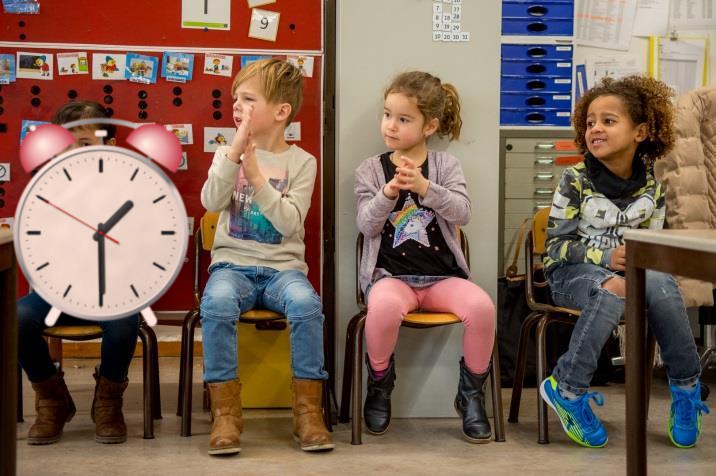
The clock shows h=1 m=29 s=50
